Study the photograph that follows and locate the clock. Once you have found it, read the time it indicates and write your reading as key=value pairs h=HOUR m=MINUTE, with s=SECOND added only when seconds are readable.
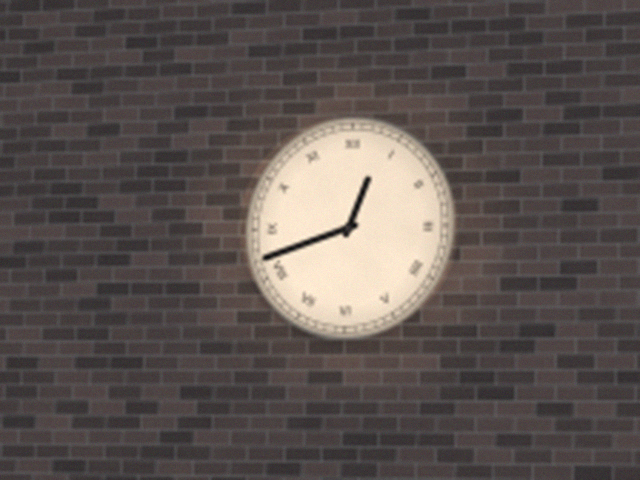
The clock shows h=12 m=42
